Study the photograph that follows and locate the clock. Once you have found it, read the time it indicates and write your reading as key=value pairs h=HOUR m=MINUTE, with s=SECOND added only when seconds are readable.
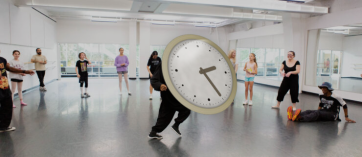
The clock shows h=2 m=25
